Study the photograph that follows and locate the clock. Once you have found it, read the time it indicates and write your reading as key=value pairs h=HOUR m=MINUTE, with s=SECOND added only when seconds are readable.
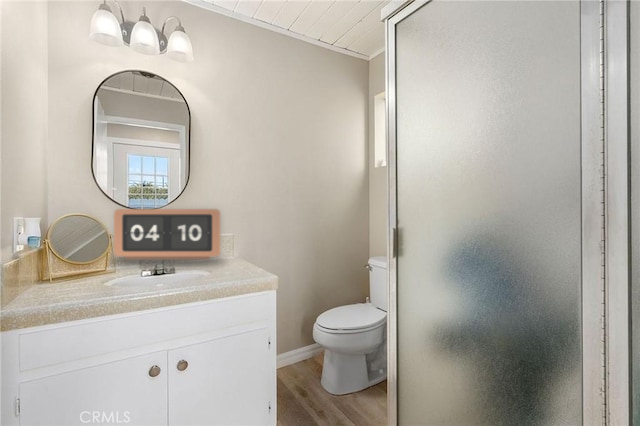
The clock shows h=4 m=10
